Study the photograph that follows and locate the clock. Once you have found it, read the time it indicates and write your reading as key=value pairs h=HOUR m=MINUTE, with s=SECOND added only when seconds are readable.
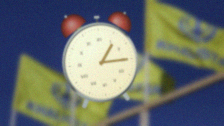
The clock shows h=1 m=15
